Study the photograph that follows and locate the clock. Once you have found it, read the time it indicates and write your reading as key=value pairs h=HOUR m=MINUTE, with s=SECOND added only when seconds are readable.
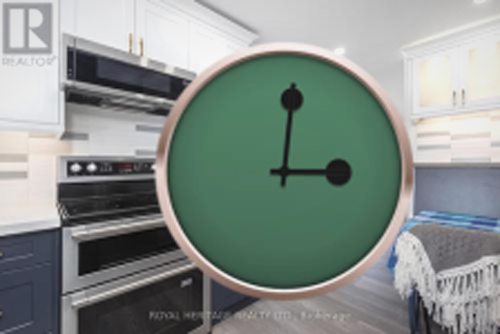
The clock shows h=3 m=1
